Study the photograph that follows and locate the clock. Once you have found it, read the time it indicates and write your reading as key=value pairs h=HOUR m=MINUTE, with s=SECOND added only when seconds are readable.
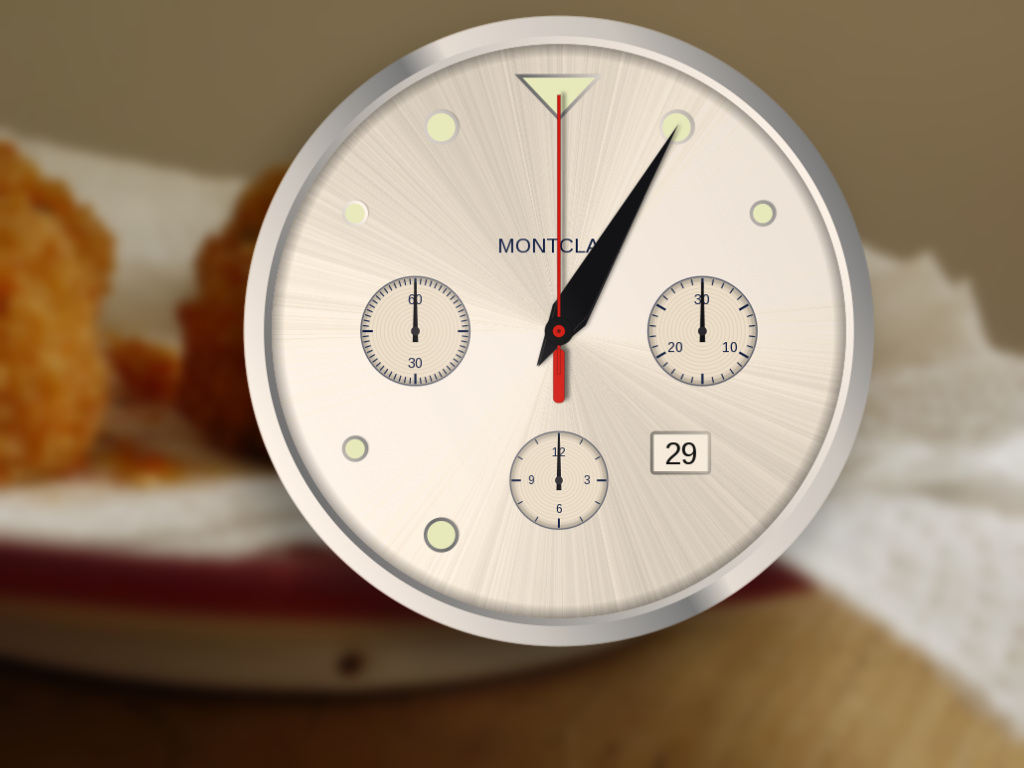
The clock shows h=1 m=5 s=0
